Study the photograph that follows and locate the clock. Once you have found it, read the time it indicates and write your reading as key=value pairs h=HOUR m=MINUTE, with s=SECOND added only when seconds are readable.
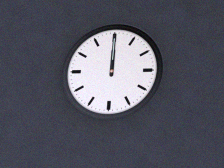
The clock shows h=12 m=0
